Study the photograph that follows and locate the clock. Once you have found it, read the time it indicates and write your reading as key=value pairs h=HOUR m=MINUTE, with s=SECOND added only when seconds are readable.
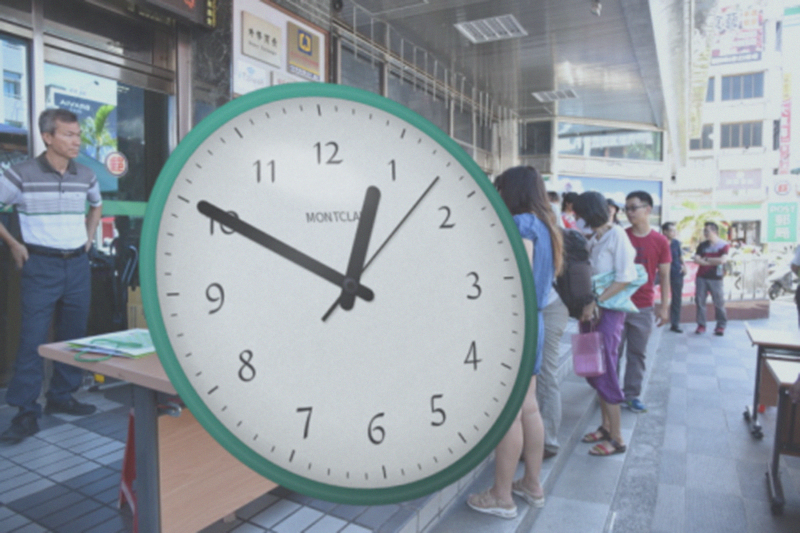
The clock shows h=12 m=50 s=8
